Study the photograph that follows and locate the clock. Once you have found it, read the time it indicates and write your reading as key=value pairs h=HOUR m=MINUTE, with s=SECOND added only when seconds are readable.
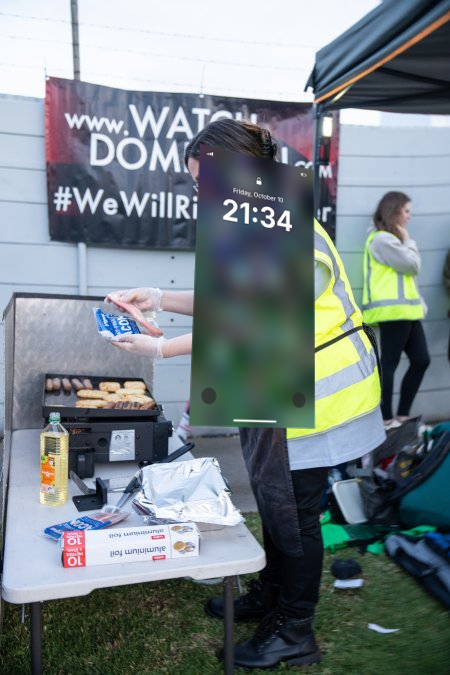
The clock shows h=21 m=34
